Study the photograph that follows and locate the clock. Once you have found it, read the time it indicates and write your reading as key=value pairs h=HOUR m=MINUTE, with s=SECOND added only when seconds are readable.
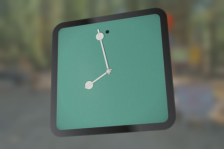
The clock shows h=7 m=58
